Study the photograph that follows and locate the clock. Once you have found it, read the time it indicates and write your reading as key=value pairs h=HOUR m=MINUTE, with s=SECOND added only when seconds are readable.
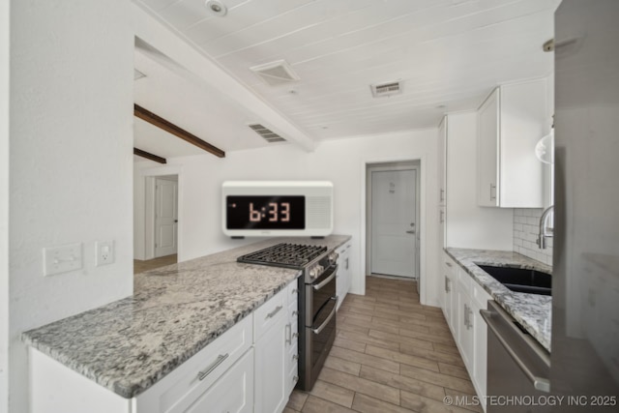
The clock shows h=6 m=33
